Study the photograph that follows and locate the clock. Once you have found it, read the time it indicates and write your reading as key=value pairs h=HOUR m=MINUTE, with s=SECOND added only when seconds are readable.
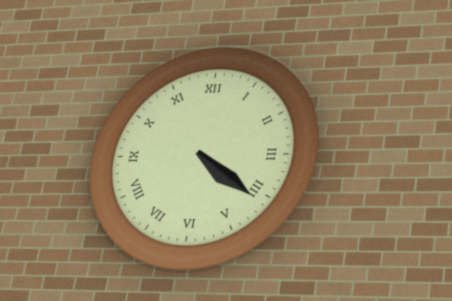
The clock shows h=4 m=21
